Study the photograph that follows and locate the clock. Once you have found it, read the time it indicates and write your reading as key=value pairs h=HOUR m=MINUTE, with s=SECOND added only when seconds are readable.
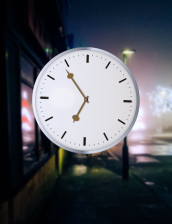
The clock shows h=6 m=54
